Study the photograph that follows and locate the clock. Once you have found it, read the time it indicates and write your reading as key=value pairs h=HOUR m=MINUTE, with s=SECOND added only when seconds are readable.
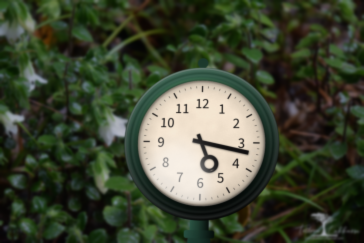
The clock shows h=5 m=17
